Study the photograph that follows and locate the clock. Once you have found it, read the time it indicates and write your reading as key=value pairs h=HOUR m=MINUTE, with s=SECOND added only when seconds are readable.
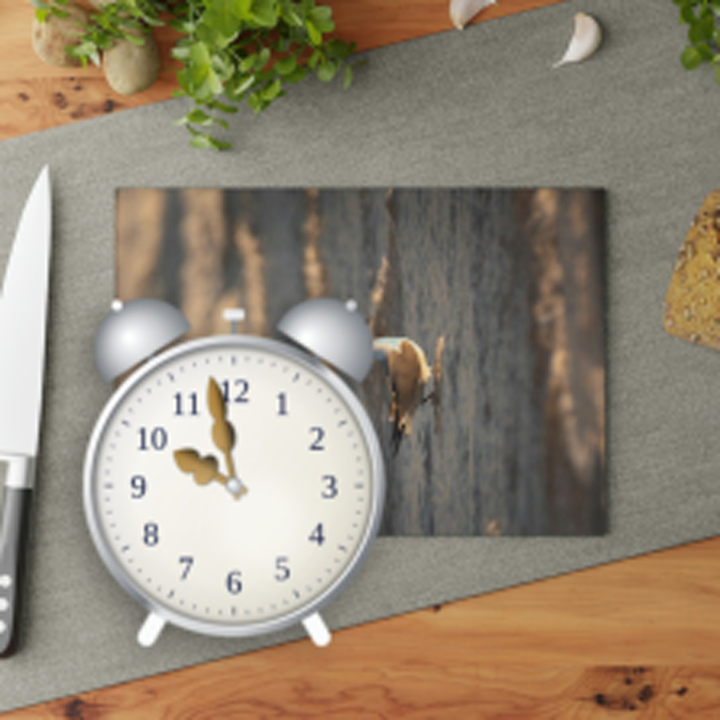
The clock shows h=9 m=58
